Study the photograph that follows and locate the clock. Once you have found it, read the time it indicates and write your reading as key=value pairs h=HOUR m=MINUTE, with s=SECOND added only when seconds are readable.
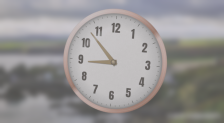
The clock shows h=8 m=53
